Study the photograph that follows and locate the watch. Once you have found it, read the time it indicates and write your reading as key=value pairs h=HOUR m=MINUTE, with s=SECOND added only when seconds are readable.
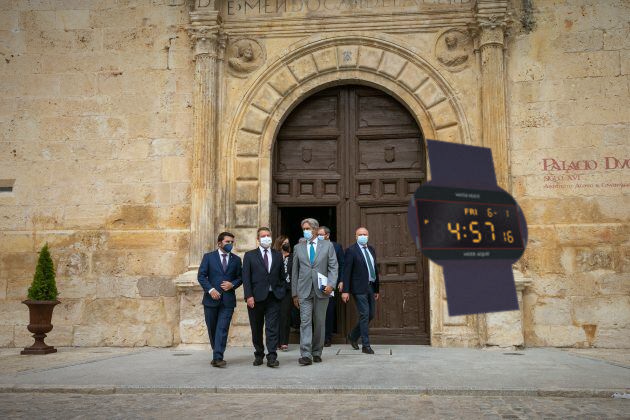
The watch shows h=4 m=57 s=16
